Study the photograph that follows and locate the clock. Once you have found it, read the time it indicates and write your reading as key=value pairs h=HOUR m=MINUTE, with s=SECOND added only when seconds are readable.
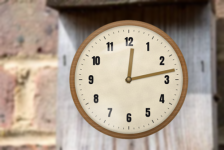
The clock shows h=12 m=13
